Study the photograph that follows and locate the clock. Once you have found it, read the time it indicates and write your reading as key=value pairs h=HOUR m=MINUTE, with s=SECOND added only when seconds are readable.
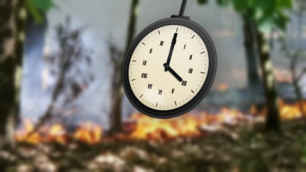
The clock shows h=4 m=0
